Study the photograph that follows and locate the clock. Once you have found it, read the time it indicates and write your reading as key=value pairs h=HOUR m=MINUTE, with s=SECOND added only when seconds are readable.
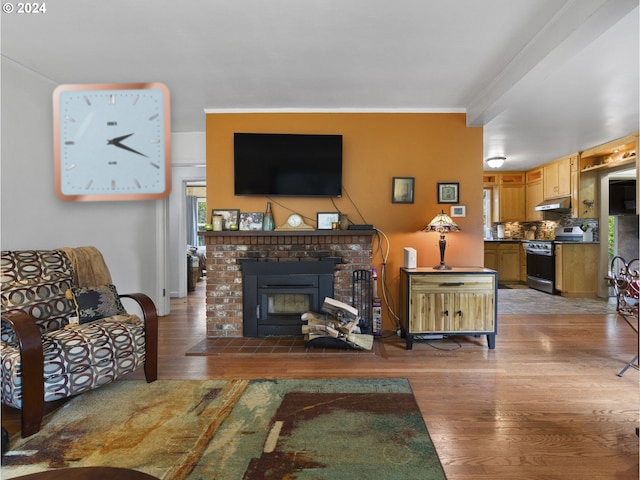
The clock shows h=2 m=19
